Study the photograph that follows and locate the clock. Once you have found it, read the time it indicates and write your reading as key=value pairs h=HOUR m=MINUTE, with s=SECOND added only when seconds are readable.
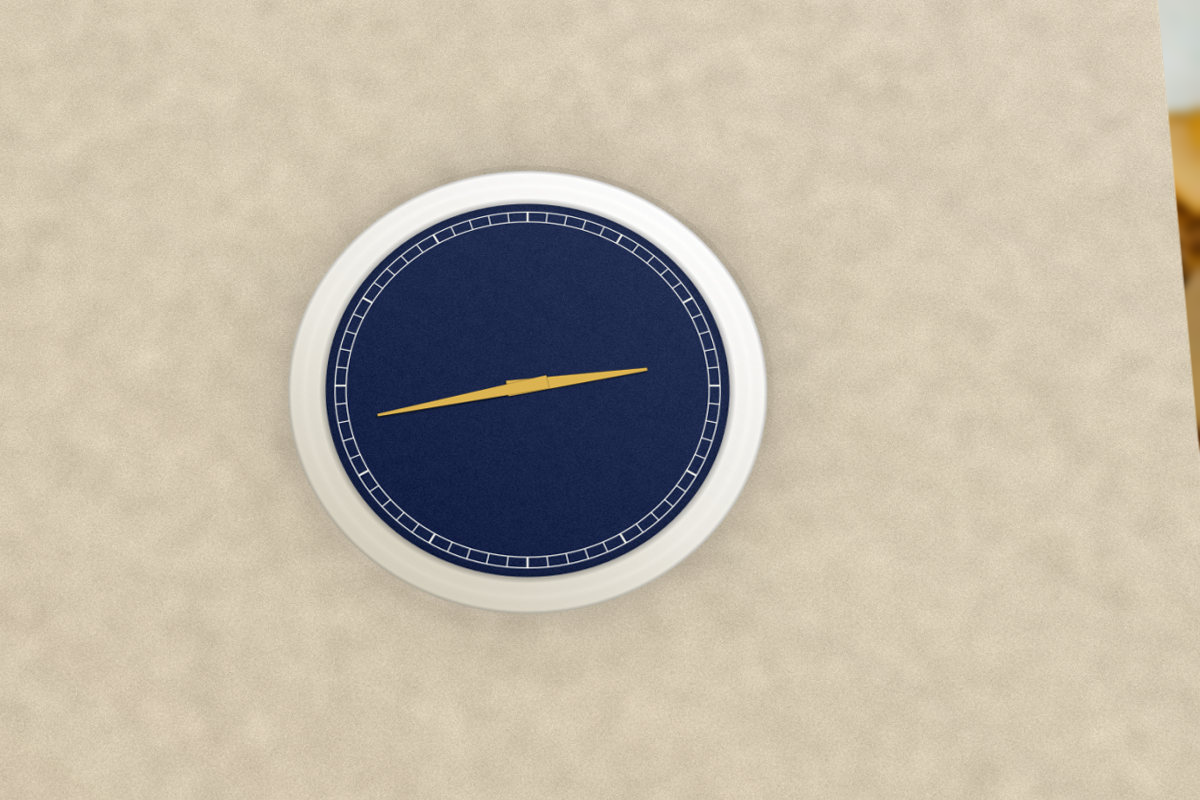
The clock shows h=2 m=43
